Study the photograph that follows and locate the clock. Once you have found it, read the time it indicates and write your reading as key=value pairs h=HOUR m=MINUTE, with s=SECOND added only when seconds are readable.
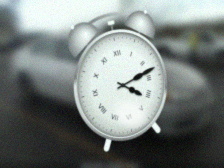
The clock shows h=4 m=13
